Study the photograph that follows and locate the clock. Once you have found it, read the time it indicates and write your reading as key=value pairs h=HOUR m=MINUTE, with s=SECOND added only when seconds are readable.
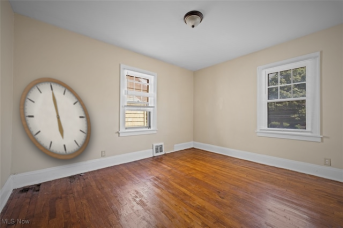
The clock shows h=6 m=0
